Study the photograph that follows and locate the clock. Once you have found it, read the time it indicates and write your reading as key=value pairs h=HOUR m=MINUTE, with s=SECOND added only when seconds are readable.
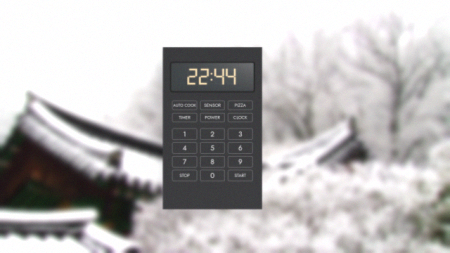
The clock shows h=22 m=44
